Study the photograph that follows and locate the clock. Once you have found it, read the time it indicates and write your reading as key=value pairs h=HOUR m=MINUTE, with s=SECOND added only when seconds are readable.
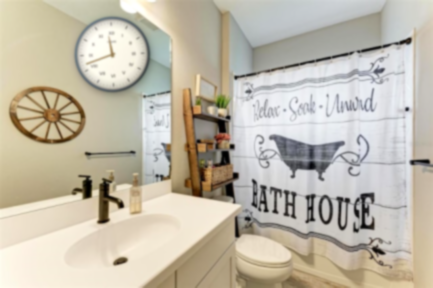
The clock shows h=11 m=42
